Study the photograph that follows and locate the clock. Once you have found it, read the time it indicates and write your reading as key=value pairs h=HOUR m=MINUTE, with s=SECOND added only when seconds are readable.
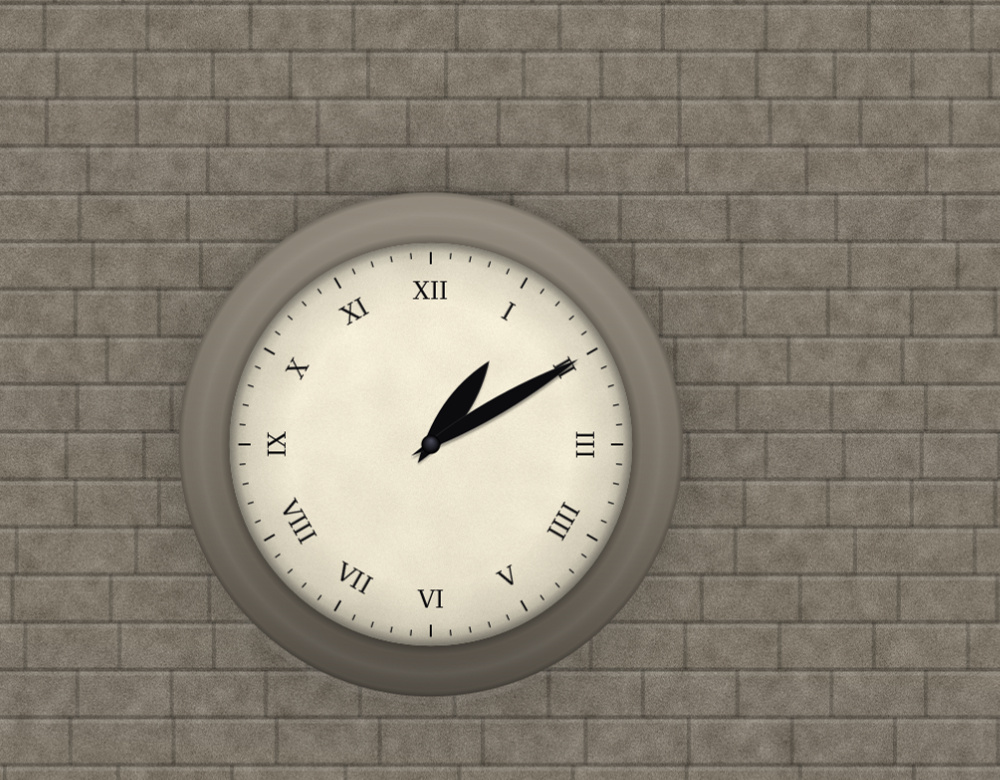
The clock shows h=1 m=10
